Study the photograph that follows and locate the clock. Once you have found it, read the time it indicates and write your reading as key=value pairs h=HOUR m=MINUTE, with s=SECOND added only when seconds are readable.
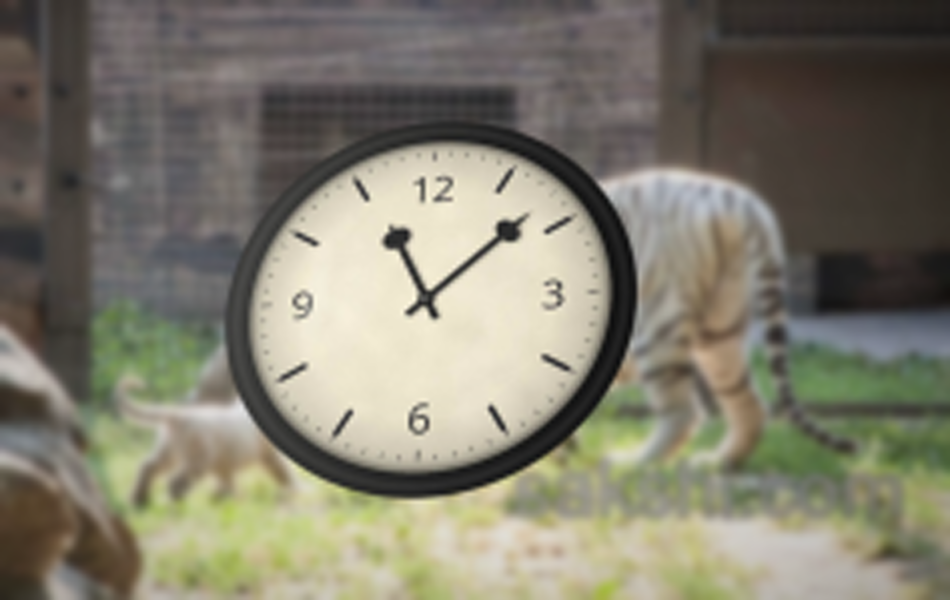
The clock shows h=11 m=8
